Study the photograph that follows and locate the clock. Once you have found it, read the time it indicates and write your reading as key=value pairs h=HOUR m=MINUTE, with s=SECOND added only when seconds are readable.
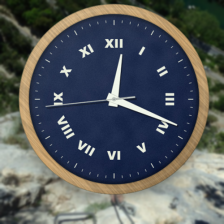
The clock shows h=12 m=18 s=44
